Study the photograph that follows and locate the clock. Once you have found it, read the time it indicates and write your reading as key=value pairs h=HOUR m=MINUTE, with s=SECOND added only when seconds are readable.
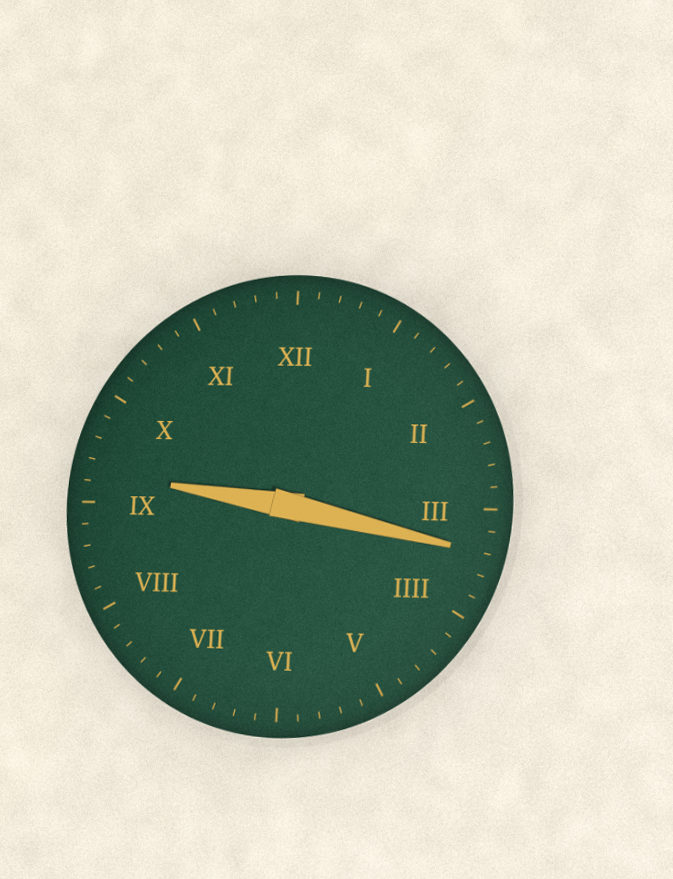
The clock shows h=9 m=17
